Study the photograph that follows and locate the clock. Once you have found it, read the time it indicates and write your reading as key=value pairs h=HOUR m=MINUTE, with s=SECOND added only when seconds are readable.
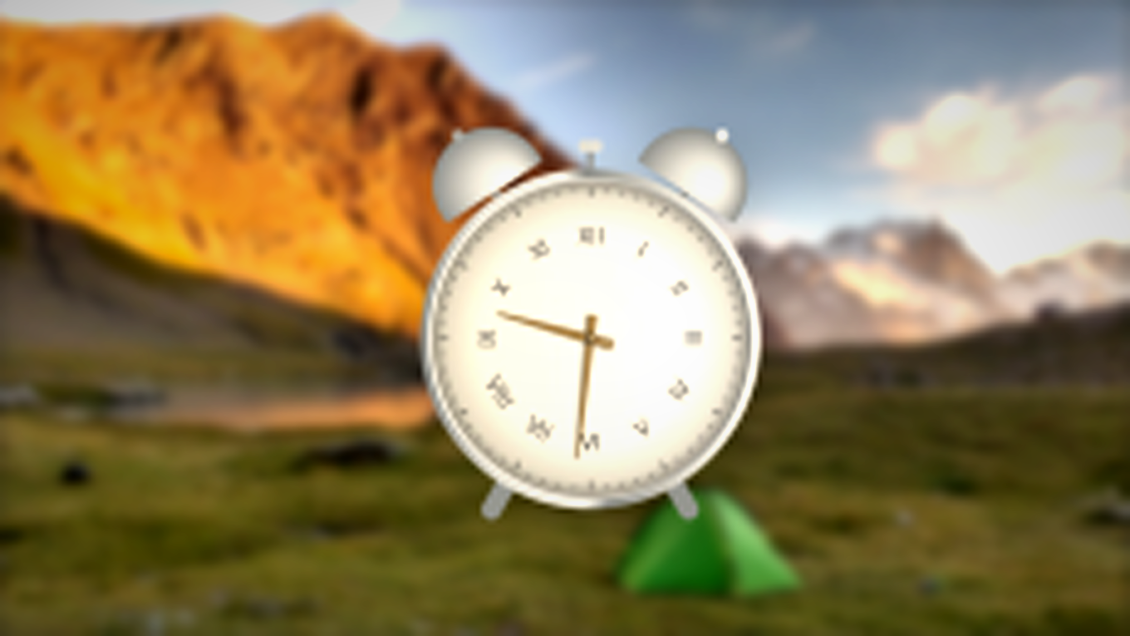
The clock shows h=9 m=31
